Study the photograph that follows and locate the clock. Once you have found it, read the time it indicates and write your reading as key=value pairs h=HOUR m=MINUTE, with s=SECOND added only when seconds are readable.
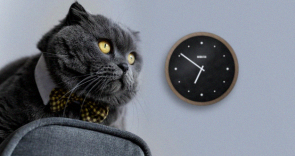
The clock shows h=6 m=51
